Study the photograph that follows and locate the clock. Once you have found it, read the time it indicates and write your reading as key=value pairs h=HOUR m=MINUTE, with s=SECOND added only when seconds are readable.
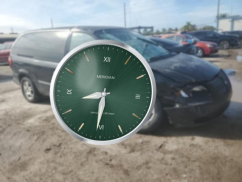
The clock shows h=8 m=31
